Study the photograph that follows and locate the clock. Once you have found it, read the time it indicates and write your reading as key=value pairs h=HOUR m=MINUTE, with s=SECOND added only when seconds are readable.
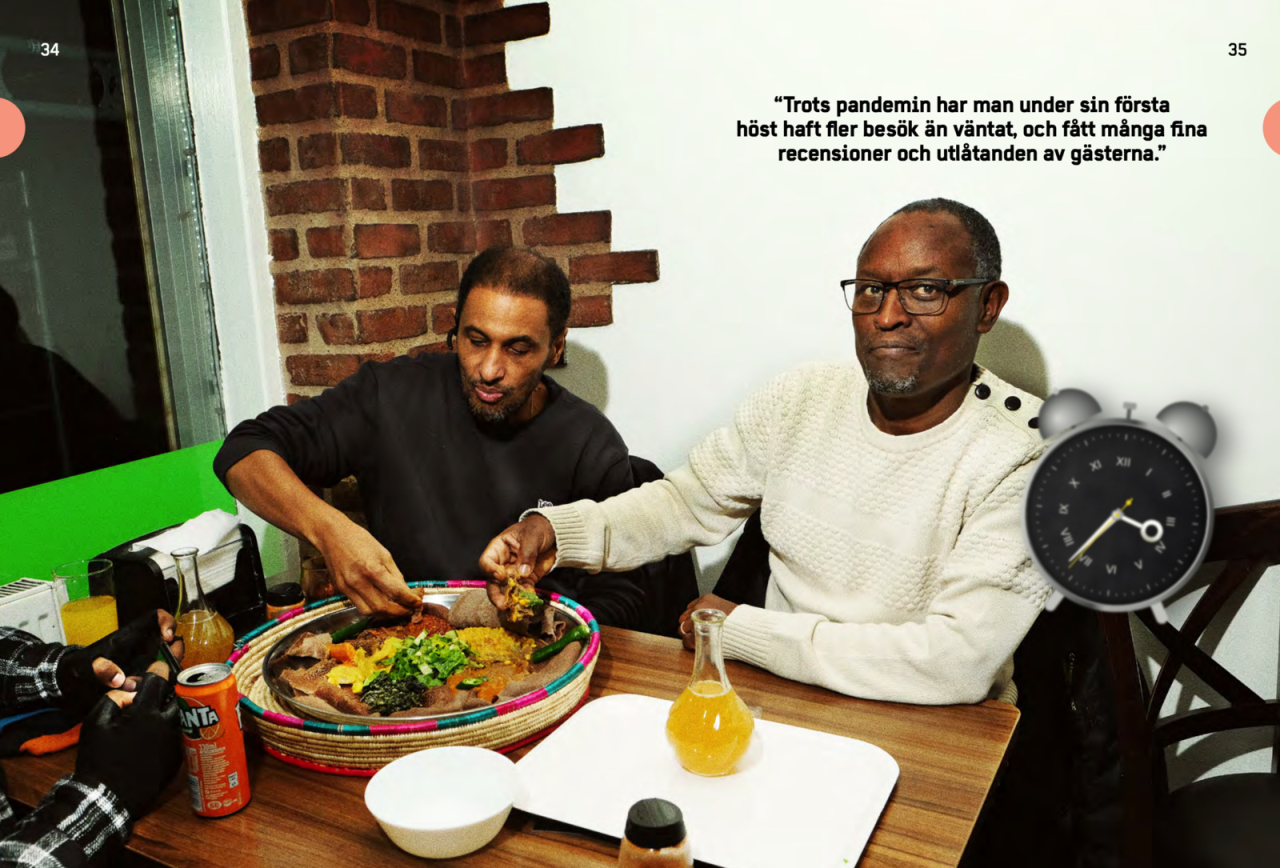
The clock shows h=3 m=36 s=36
